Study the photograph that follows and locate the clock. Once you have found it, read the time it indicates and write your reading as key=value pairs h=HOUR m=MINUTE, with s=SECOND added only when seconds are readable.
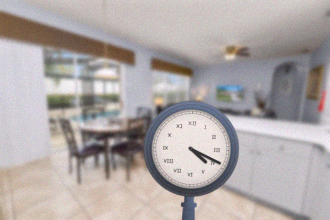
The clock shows h=4 m=19
